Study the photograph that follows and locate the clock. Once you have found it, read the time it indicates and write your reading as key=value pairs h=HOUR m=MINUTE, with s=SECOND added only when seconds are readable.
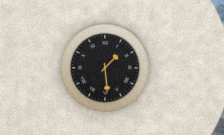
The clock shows h=1 m=29
